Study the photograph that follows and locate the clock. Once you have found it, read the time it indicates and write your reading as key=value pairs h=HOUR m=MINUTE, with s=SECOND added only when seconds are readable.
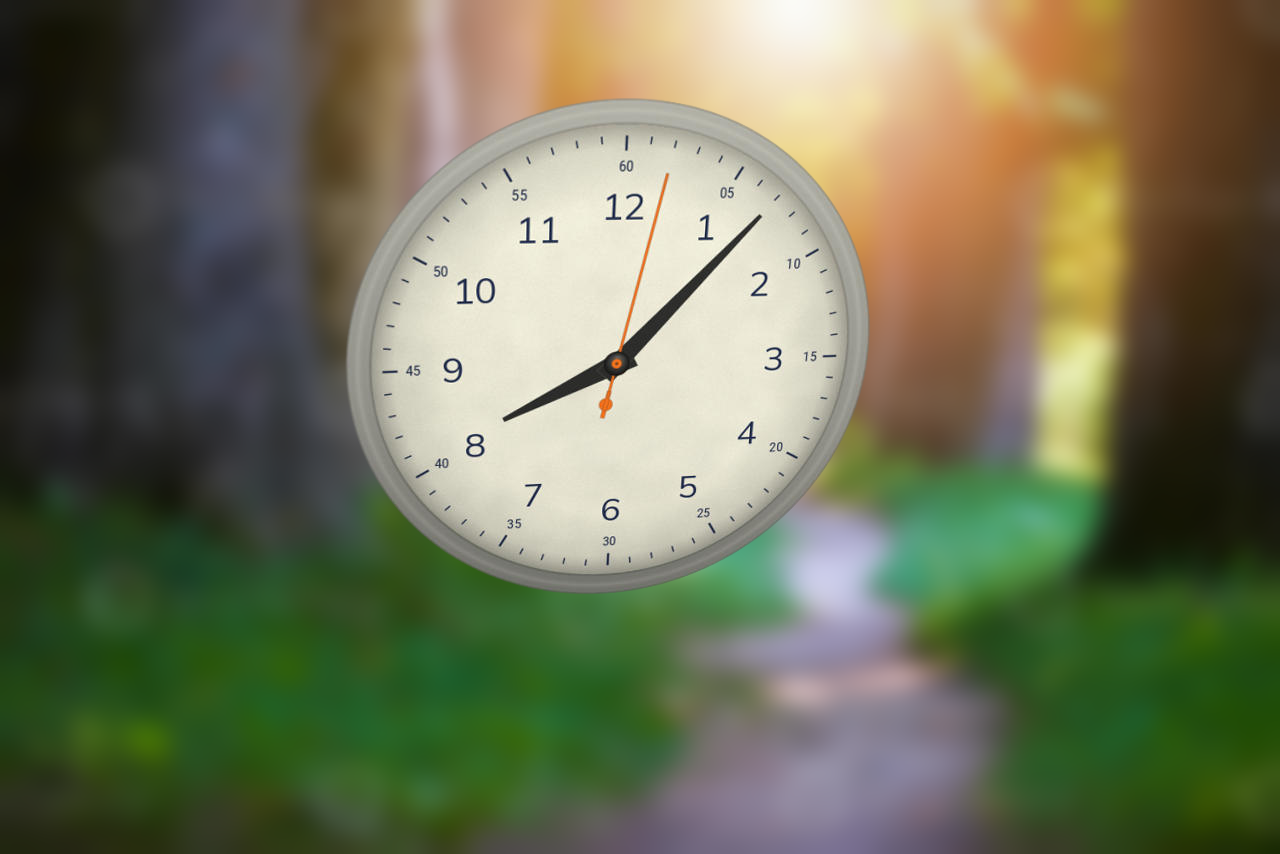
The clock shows h=8 m=7 s=2
